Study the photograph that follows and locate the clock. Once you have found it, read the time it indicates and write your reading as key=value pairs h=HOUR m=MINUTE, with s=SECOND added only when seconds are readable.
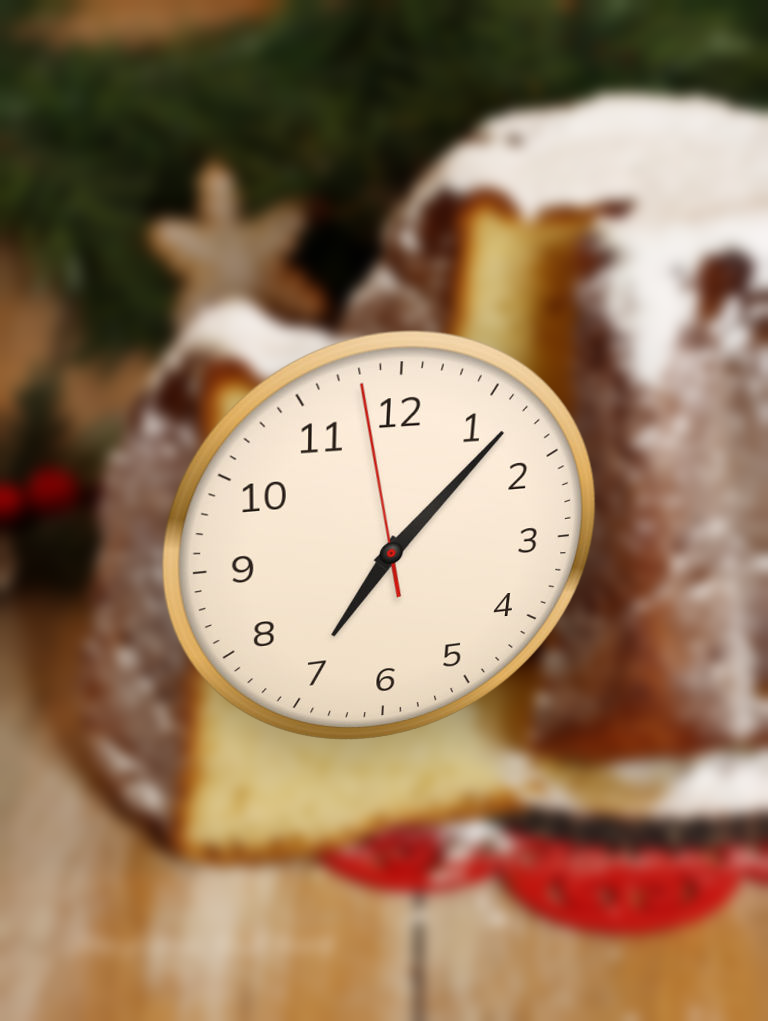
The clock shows h=7 m=6 s=58
